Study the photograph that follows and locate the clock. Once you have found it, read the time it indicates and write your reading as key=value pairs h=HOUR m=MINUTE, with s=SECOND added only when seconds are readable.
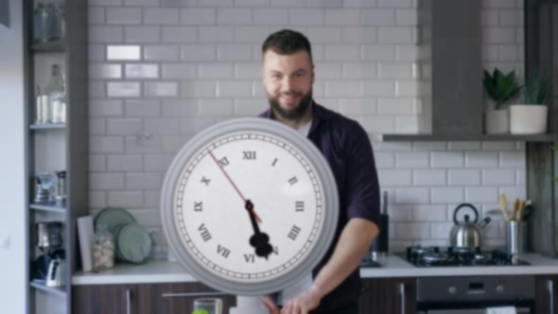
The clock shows h=5 m=26 s=54
